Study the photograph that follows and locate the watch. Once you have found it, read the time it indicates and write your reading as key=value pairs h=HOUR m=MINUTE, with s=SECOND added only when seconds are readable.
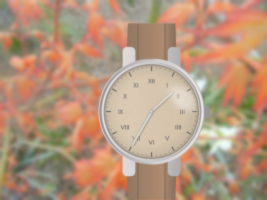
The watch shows h=1 m=35
